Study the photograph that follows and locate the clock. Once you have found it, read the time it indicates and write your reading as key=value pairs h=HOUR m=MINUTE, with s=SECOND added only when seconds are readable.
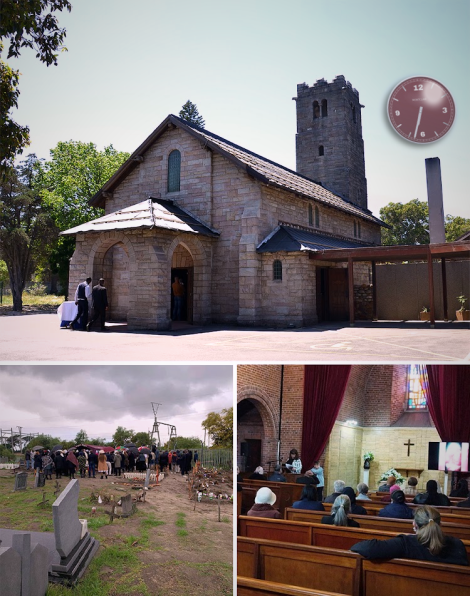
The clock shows h=6 m=33
